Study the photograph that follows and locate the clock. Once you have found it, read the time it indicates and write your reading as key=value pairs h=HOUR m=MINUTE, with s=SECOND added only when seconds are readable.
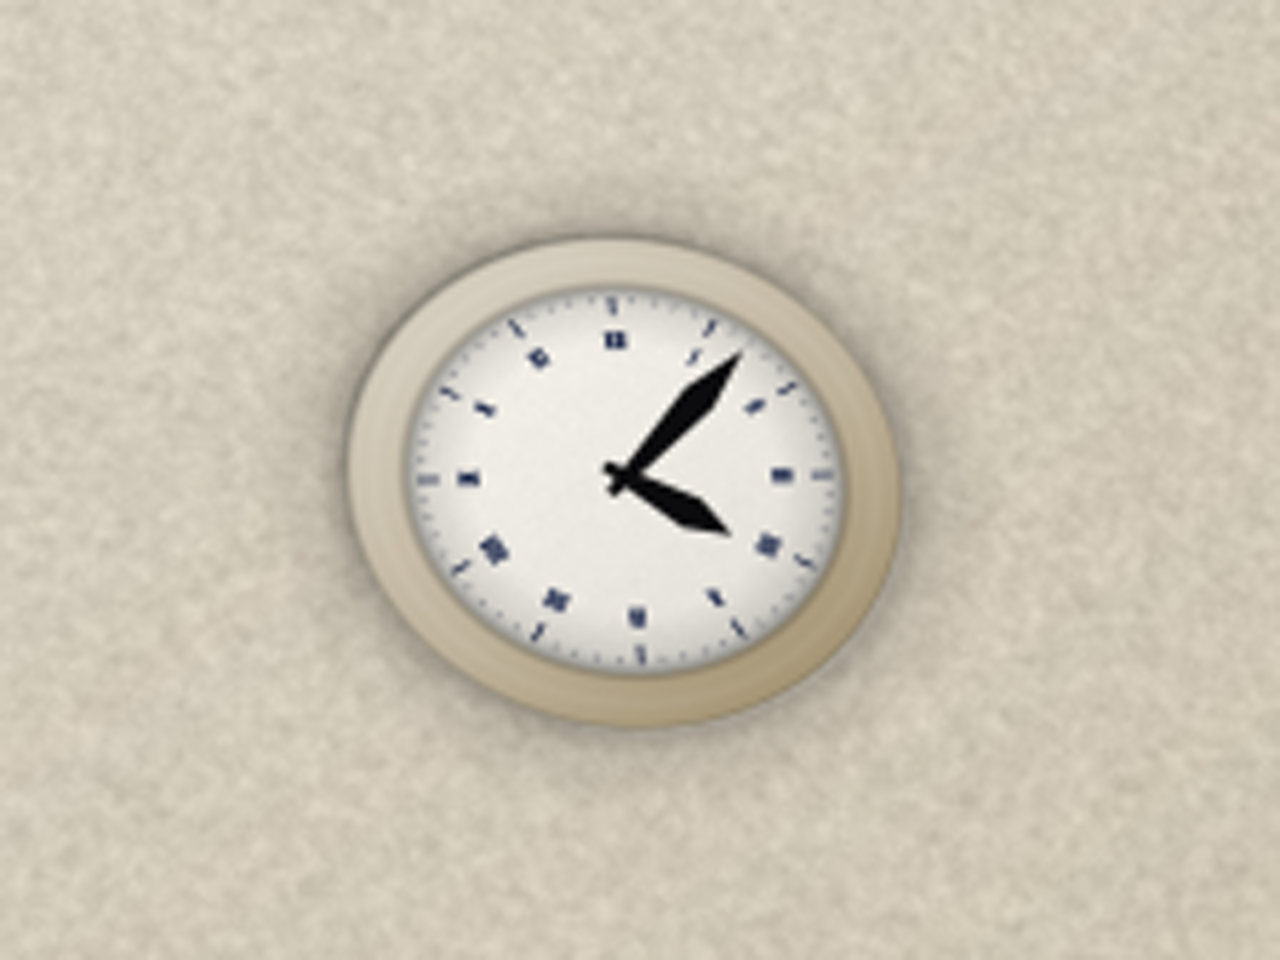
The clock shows h=4 m=7
